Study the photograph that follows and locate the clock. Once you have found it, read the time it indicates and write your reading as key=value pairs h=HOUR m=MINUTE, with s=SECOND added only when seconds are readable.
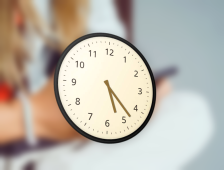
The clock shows h=5 m=23
